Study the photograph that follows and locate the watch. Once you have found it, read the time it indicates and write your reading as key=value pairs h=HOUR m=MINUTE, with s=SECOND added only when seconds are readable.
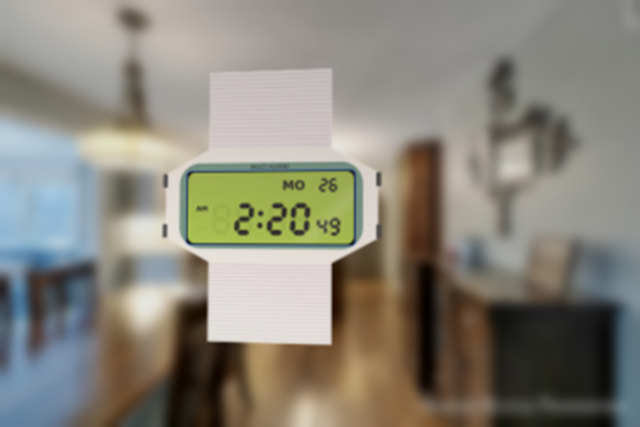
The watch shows h=2 m=20 s=49
